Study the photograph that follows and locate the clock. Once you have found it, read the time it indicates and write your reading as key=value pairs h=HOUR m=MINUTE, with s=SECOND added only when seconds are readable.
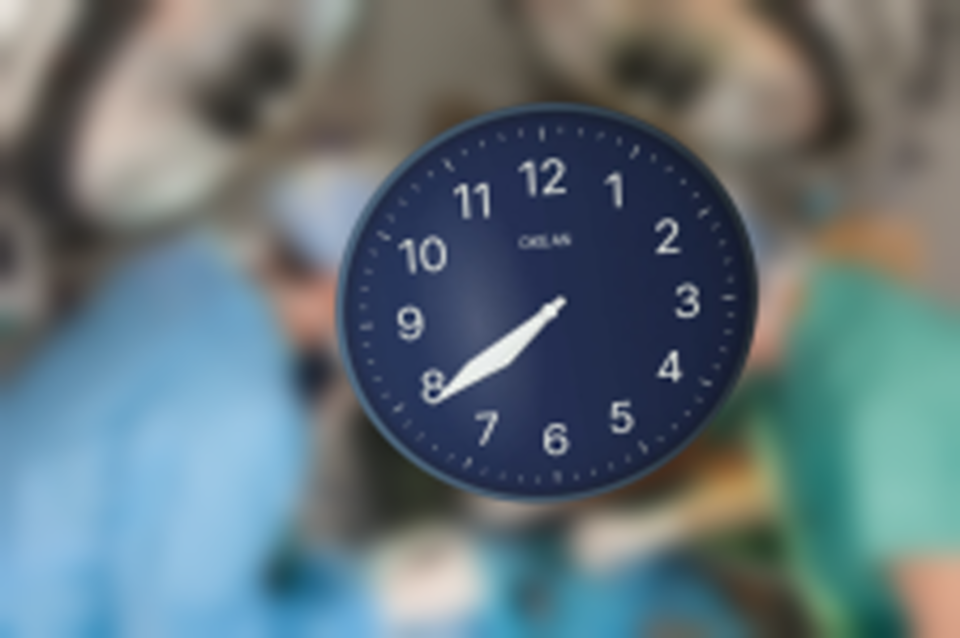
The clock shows h=7 m=39
